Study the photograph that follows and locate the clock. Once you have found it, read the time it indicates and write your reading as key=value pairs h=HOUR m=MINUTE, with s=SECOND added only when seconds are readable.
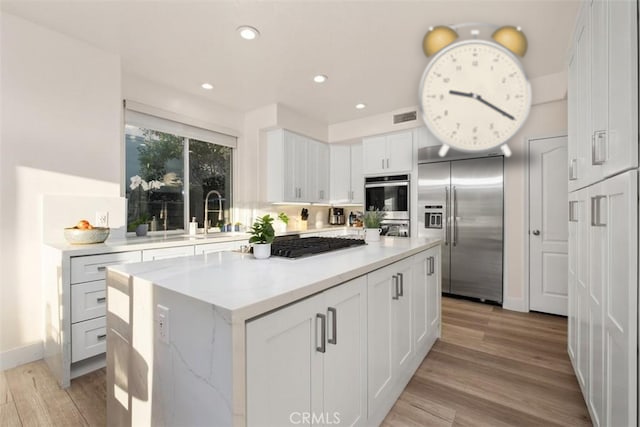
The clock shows h=9 m=20
